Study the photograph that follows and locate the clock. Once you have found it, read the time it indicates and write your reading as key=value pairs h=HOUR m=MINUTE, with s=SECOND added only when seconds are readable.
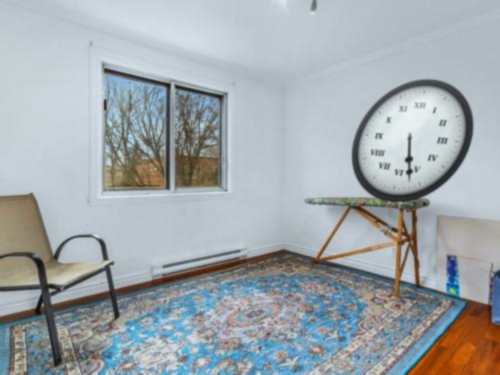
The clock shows h=5 m=27
